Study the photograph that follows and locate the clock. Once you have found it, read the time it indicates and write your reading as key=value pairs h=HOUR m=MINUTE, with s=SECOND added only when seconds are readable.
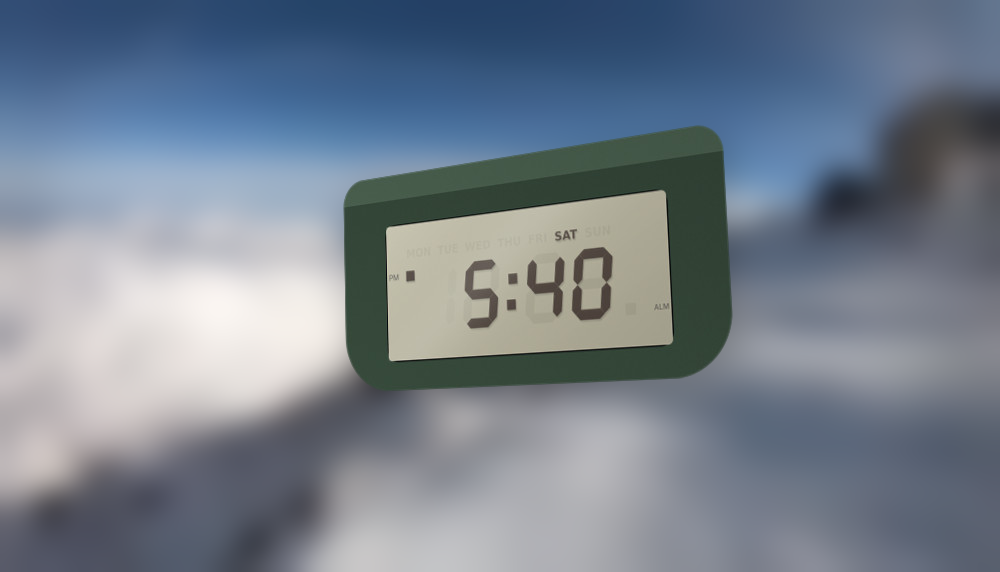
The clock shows h=5 m=40
